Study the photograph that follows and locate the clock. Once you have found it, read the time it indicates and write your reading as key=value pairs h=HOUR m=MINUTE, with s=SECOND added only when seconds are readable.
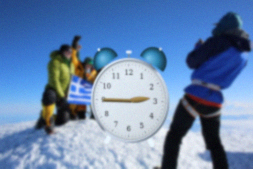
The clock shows h=2 m=45
